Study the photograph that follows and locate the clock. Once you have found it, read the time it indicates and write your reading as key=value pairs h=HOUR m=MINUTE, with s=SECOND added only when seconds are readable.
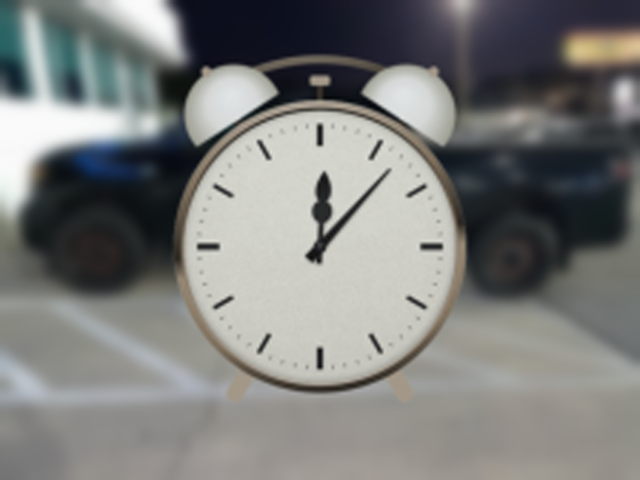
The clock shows h=12 m=7
